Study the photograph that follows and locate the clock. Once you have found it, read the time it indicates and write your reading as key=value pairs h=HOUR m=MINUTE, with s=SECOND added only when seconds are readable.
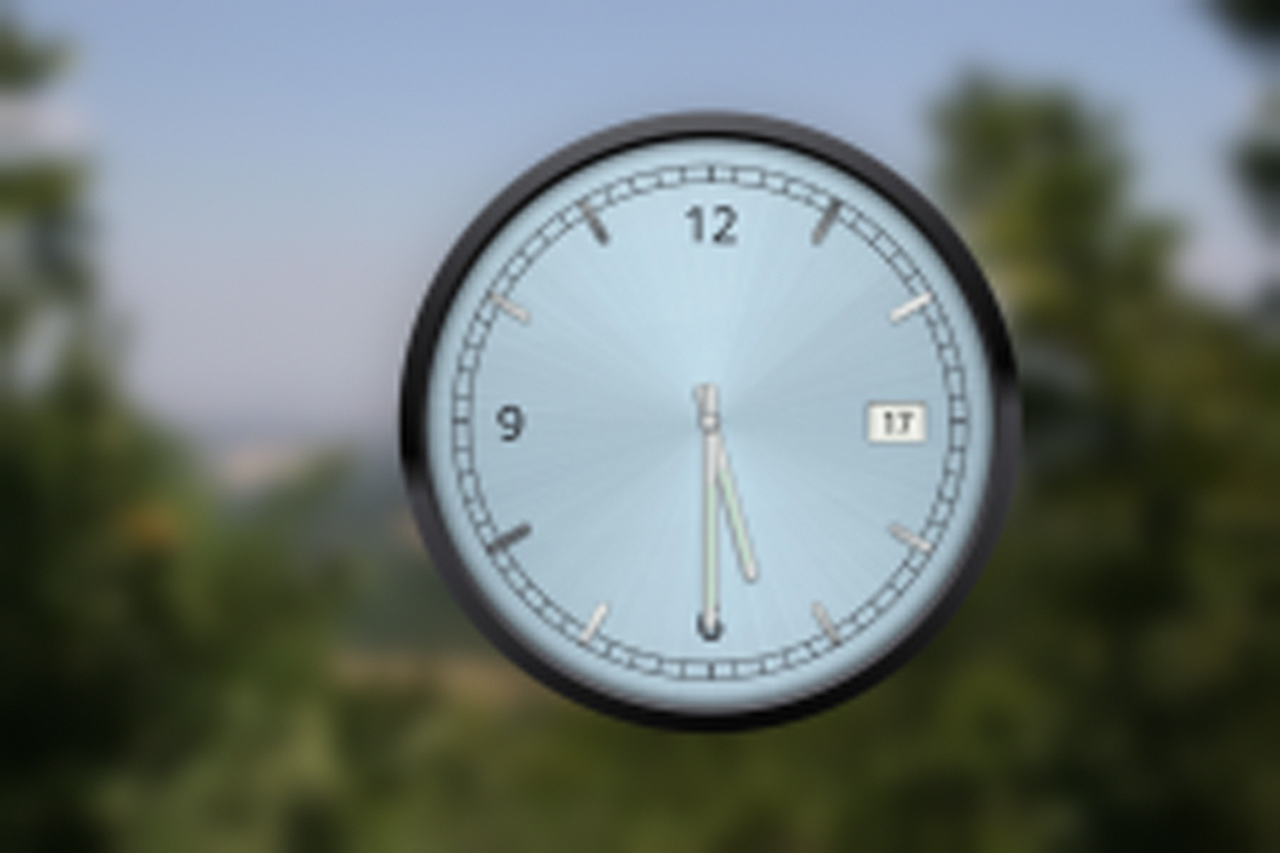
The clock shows h=5 m=30
